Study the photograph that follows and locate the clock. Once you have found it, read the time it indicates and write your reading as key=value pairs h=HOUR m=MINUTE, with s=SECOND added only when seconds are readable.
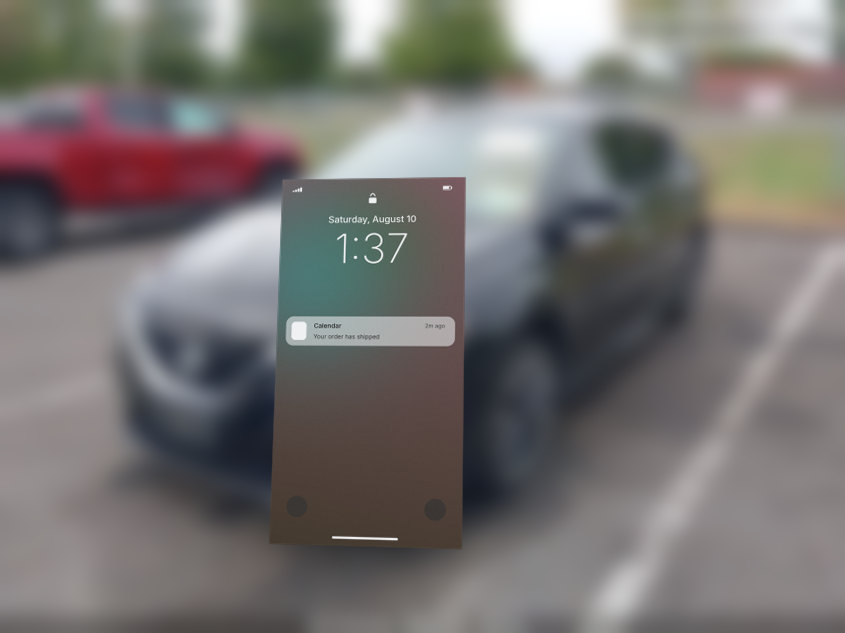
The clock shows h=1 m=37
